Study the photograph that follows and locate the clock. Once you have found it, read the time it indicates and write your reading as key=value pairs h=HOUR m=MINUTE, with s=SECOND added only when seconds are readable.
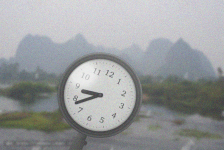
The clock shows h=8 m=38
